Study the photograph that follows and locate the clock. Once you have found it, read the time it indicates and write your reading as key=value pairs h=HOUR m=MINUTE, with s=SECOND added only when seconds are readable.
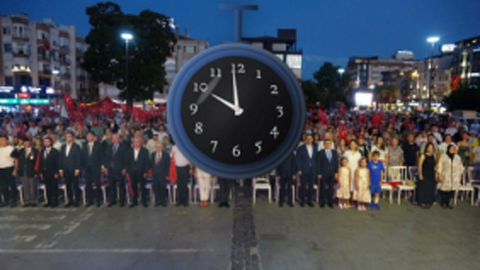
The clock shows h=9 m=59
